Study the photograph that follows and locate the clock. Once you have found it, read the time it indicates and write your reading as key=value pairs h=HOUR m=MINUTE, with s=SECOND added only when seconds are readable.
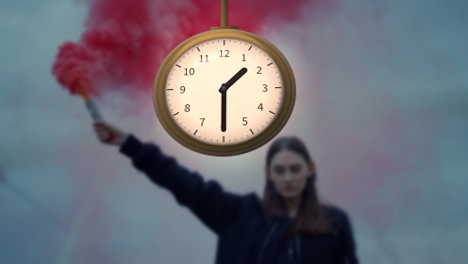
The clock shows h=1 m=30
